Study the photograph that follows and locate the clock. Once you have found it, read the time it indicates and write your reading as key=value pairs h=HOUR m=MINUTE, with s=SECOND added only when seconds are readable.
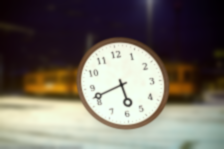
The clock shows h=5 m=42
